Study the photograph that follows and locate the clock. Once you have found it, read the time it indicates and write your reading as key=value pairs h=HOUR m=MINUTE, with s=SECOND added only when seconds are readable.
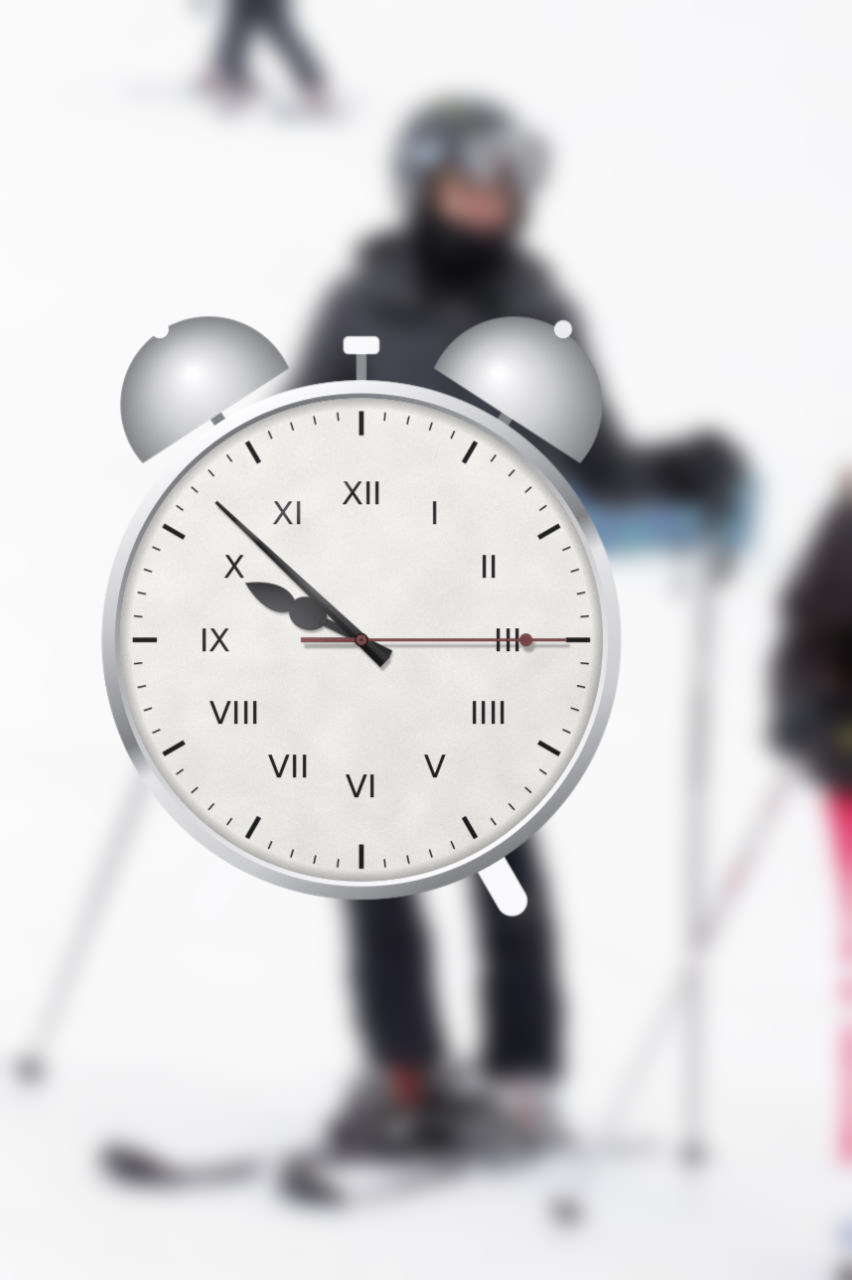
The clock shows h=9 m=52 s=15
